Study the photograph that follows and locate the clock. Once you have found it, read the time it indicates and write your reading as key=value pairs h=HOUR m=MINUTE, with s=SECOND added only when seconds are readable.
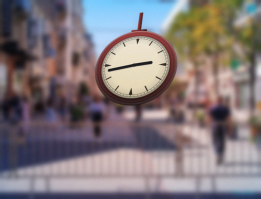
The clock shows h=2 m=43
